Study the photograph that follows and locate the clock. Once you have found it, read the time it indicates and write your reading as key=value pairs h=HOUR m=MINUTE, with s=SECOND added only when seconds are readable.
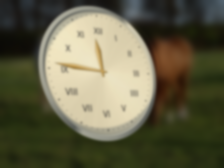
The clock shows h=11 m=46
